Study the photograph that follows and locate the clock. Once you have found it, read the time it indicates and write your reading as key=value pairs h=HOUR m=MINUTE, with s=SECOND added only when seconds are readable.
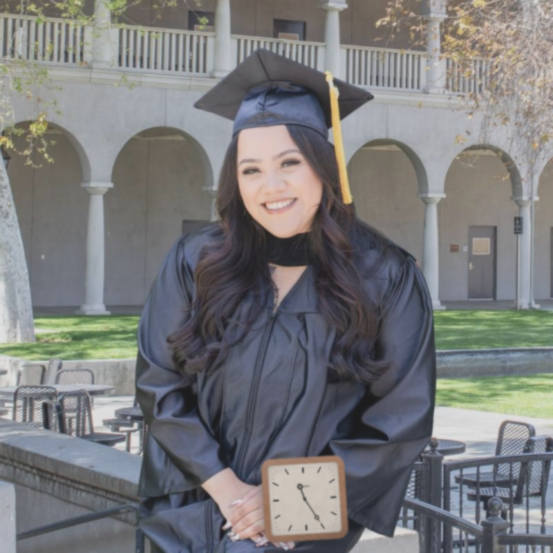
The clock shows h=11 m=25
